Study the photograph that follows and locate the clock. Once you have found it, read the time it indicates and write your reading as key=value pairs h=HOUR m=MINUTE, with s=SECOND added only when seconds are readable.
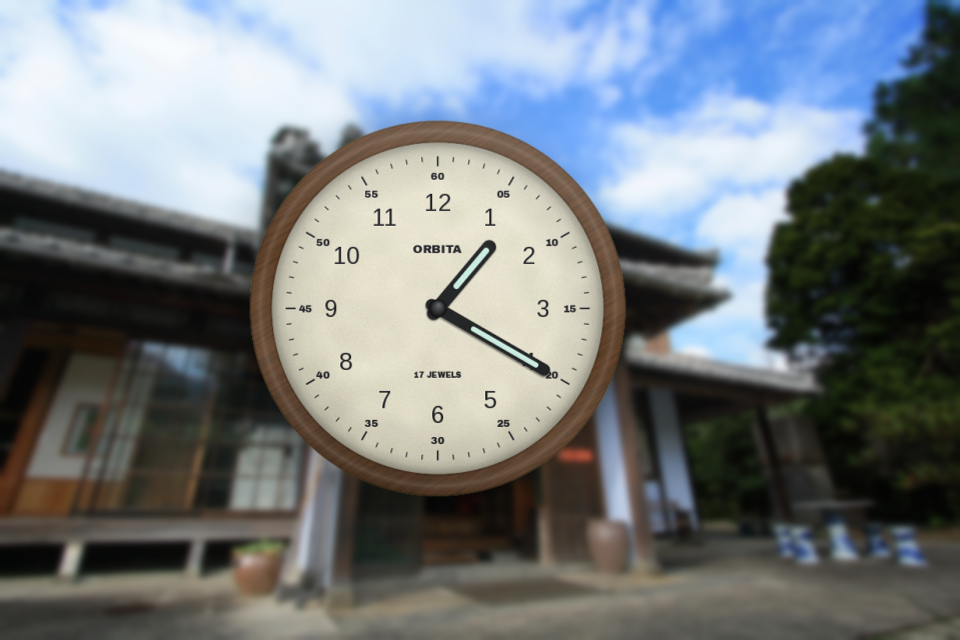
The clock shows h=1 m=20
